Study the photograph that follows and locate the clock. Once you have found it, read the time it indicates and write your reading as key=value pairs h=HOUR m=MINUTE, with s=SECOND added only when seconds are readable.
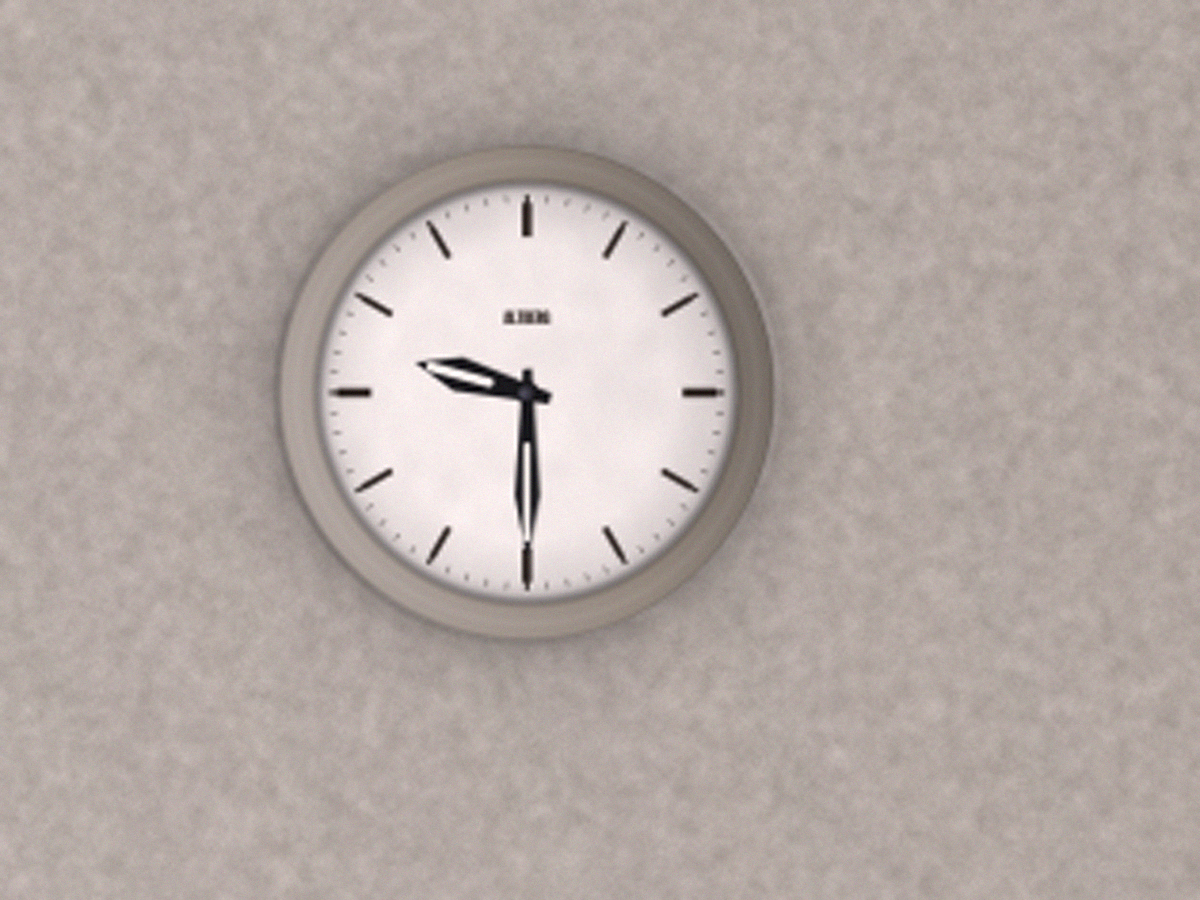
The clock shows h=9 m=30
